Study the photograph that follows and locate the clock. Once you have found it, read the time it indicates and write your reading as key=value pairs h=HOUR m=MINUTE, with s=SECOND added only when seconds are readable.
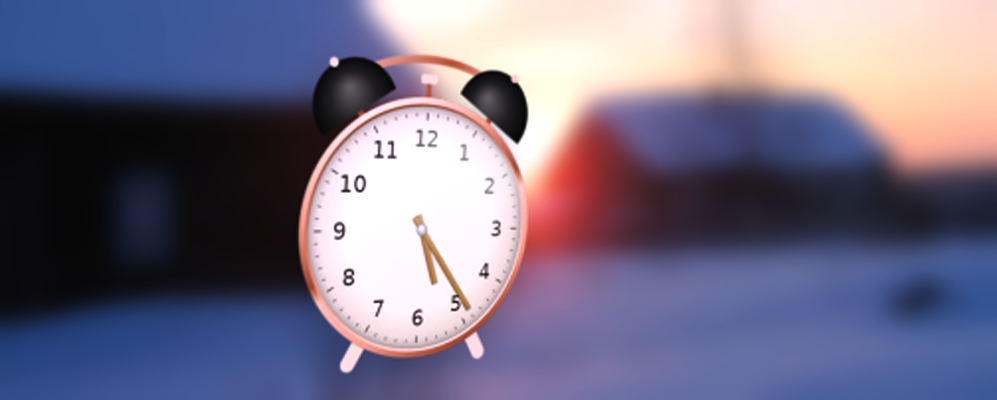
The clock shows h=5 m=24
